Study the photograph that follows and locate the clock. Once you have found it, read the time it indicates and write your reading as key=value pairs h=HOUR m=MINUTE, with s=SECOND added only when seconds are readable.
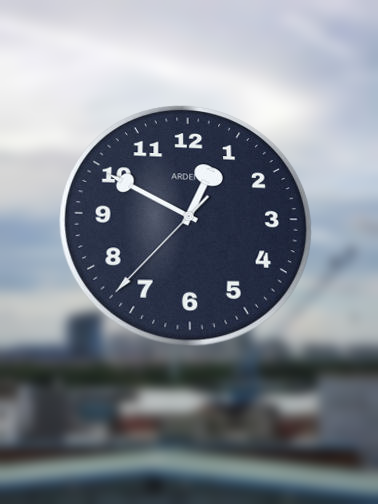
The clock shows h=12 m=49 s=37
